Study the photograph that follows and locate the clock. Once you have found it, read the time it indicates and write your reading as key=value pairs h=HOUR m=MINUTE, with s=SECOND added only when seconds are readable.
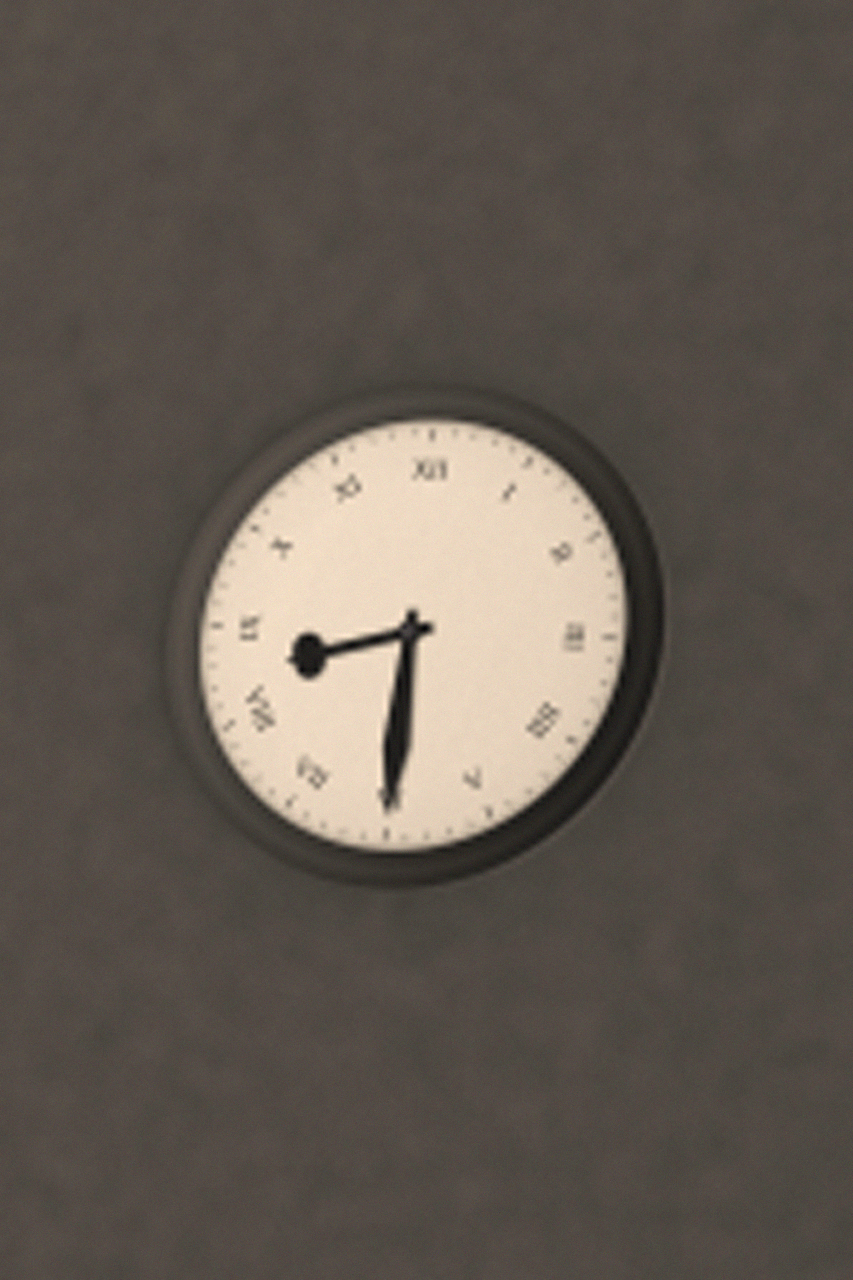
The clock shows h=8 m=30
